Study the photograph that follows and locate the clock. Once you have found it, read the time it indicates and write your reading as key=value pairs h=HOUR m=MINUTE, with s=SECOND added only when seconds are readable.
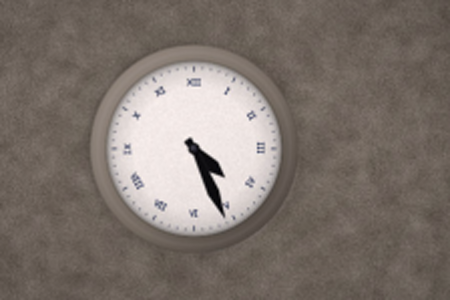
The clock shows h=4 m=26
